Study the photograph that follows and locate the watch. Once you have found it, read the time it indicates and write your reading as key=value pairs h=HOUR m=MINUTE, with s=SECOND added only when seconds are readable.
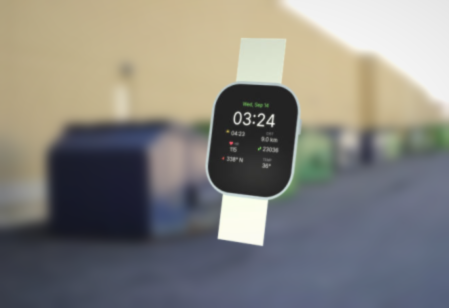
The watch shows h=3 m=24
